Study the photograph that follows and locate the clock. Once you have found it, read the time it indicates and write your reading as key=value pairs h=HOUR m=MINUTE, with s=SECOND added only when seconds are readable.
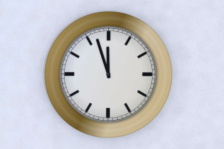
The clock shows h=11 m=57
